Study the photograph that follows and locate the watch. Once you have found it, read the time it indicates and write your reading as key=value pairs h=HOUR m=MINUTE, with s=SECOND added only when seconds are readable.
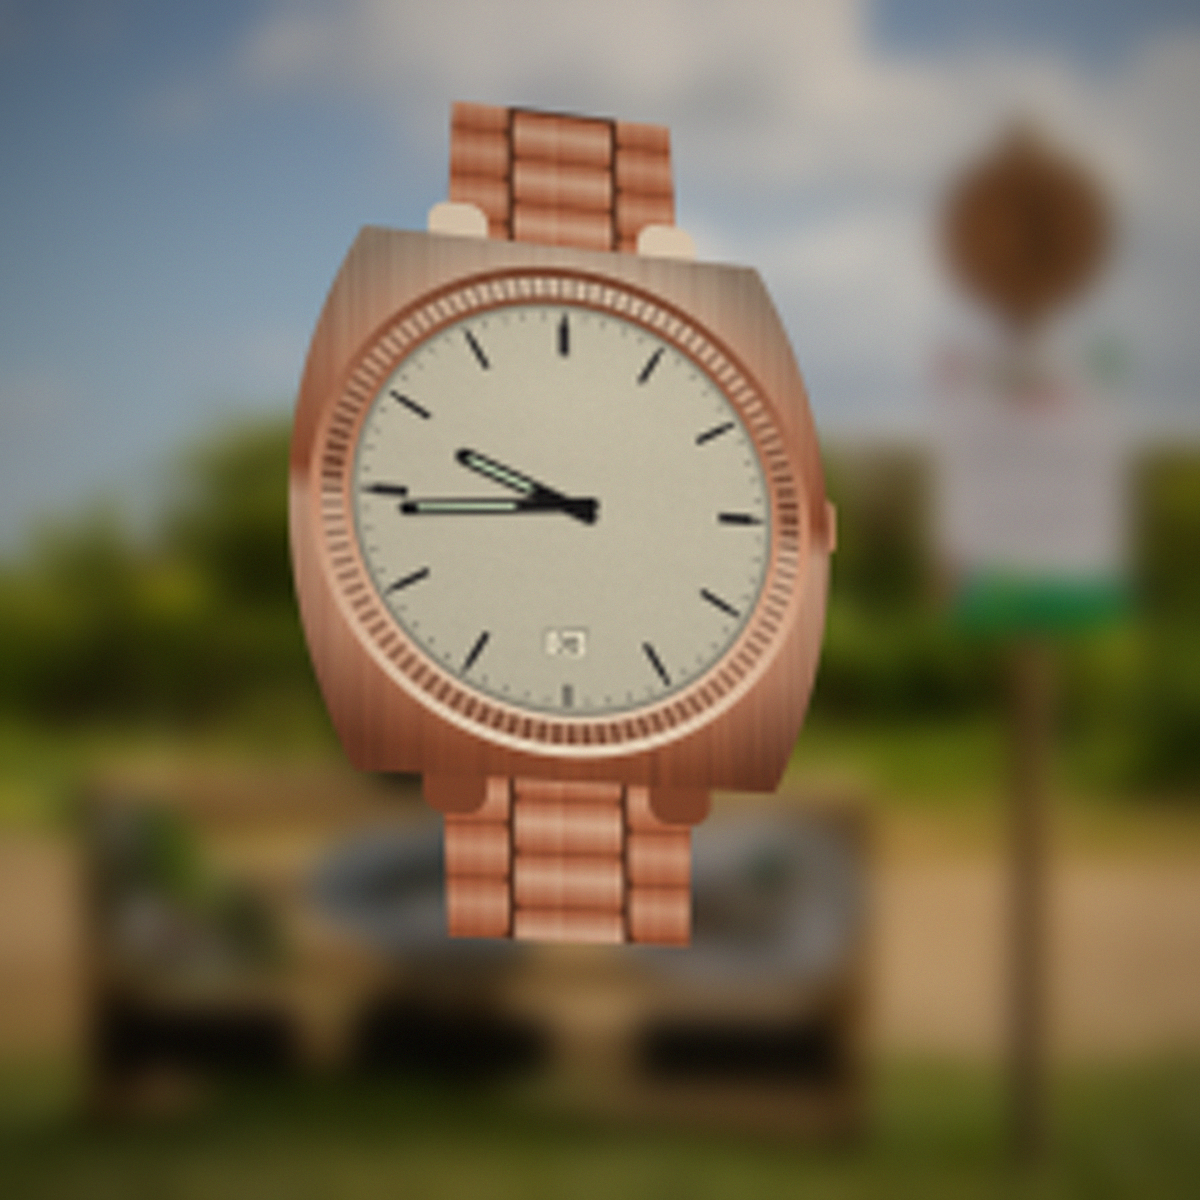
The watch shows h=9 m=44
